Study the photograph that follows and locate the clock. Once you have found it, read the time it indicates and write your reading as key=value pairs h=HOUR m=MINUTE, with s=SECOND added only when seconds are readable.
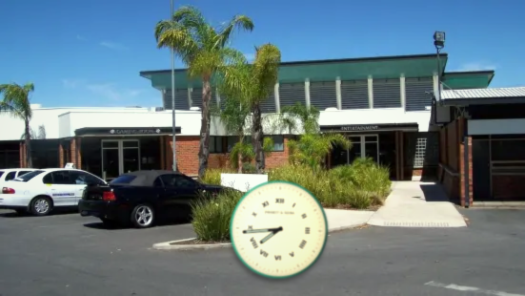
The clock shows h=7 m=44
